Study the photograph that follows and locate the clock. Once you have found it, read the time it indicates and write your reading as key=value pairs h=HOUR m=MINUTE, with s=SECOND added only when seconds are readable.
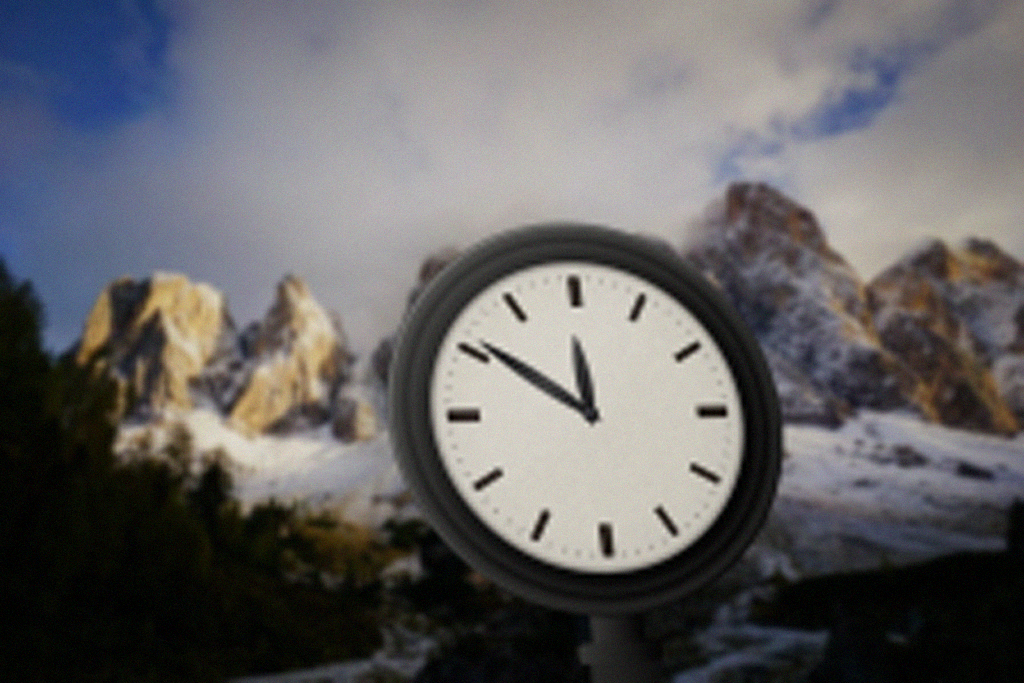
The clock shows h=11 m=51
